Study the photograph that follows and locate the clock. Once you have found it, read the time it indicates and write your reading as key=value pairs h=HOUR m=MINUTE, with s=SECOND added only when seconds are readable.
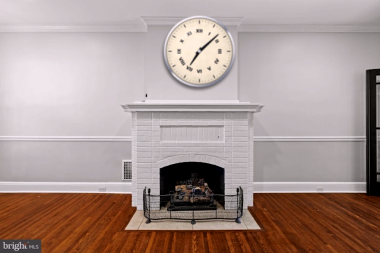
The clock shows h=7 m=8
